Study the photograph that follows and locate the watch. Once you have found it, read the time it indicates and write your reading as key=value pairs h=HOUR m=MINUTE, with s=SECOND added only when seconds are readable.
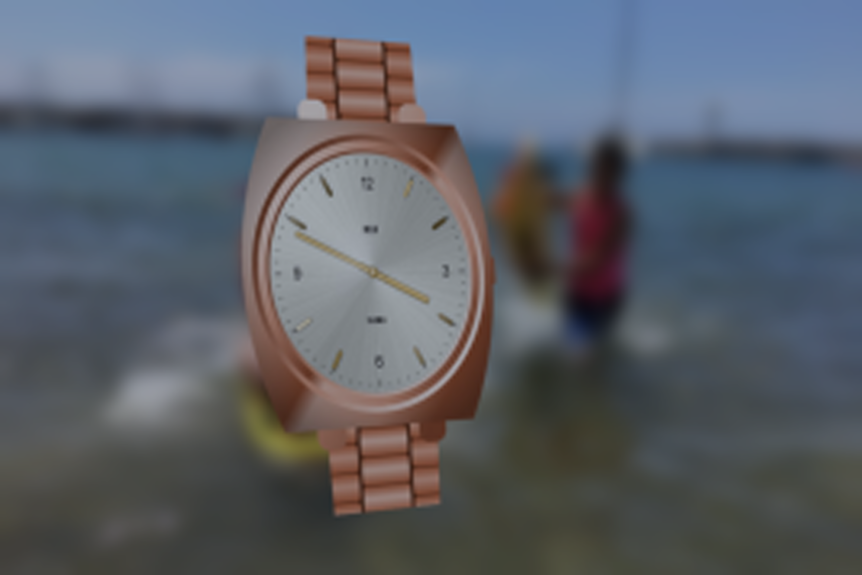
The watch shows h=3 m=49
